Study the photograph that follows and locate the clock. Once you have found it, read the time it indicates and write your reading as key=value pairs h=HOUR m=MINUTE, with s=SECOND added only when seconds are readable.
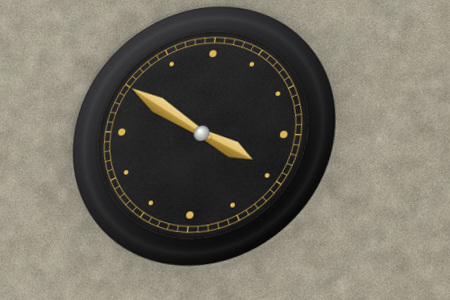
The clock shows h=3 m=50
